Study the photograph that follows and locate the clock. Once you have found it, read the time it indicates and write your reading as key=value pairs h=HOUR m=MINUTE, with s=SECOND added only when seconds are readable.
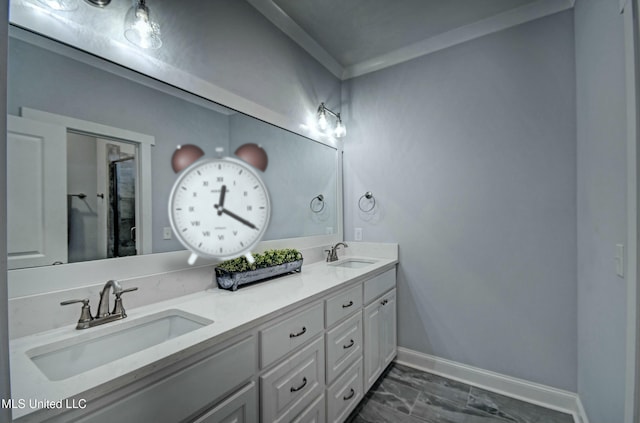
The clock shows h=12 m=20
